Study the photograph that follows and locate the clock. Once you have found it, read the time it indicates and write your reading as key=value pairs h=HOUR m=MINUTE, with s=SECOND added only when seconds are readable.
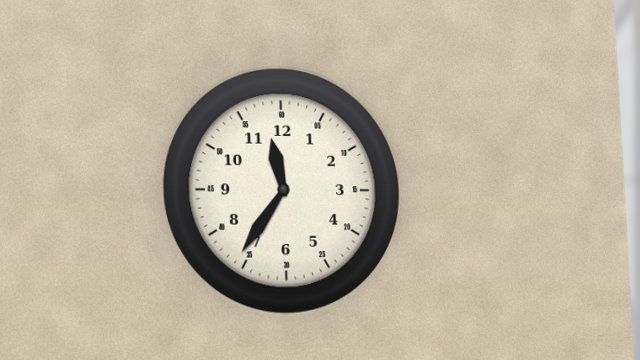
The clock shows h=11 m=36
